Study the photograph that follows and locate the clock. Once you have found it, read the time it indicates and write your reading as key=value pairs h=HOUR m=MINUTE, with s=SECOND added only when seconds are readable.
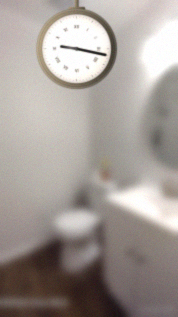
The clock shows h=9 m=17
